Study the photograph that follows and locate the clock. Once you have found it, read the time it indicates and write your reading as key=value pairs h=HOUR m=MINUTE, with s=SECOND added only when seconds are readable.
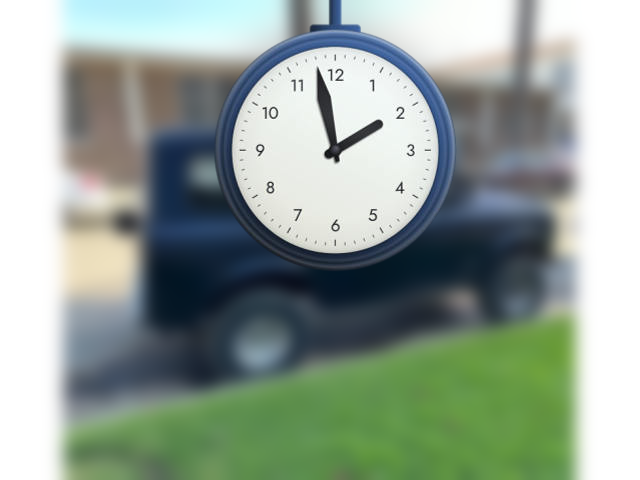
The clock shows h=1 m=58
